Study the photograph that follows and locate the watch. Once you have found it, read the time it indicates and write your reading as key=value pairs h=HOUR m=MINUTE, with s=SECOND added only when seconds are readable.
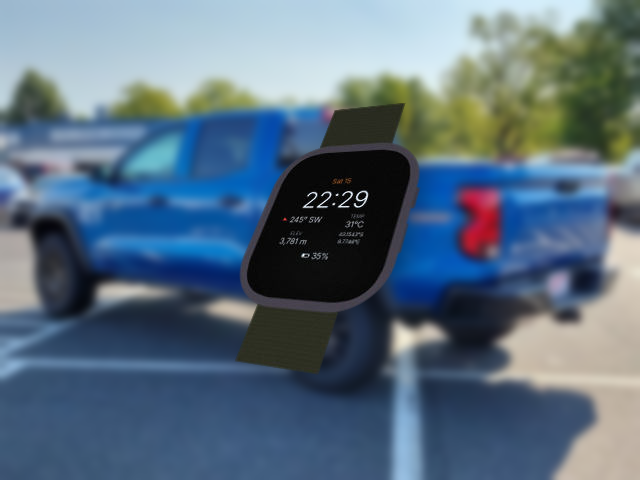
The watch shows h=22 m=29
